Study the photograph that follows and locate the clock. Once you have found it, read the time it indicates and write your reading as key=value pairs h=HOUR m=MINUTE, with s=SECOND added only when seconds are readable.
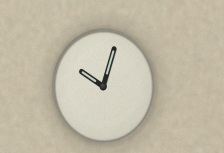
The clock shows h=10 m=3
